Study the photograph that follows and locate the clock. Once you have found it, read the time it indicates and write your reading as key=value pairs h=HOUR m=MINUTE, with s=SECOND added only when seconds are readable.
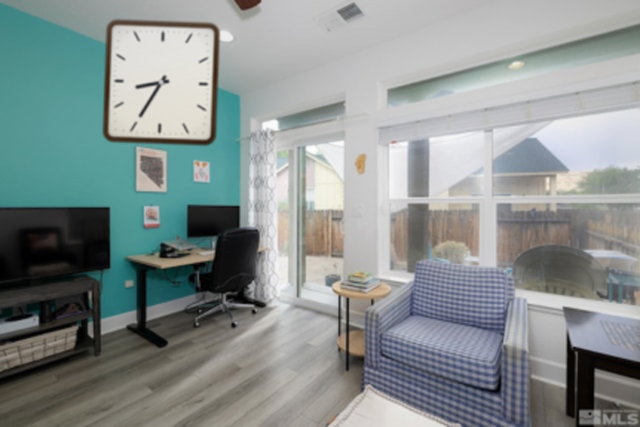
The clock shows h=8 m=35
